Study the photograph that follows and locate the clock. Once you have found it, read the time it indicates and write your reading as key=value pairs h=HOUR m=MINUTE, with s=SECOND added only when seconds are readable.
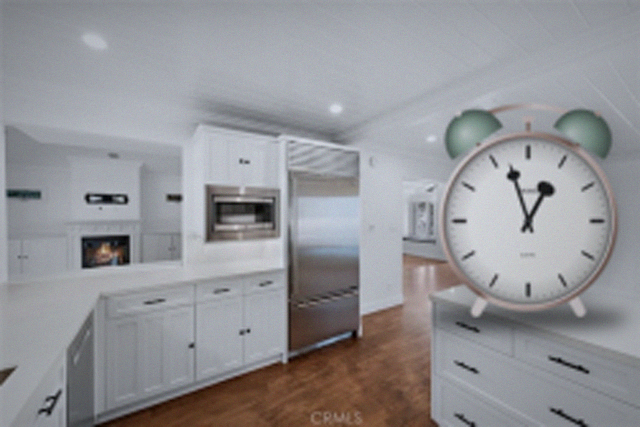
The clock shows h=12 m=57
